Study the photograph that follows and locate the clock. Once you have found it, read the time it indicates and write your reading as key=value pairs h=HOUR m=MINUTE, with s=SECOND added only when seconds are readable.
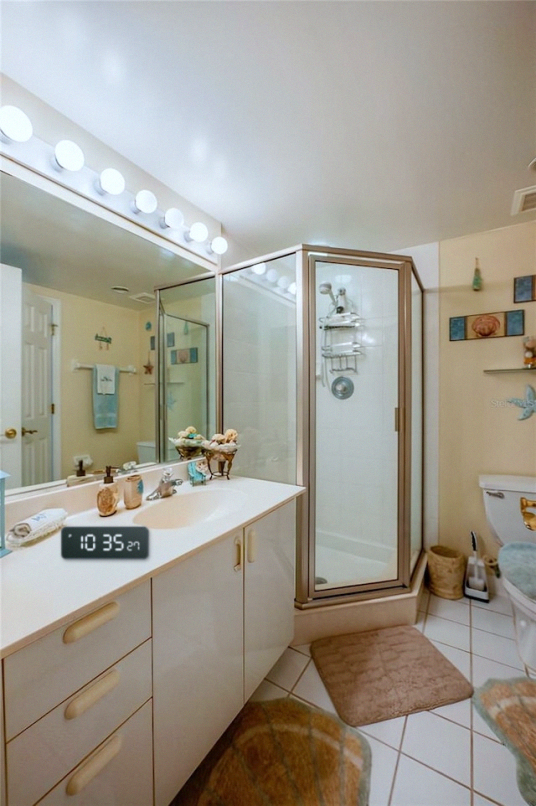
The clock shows h=10 m=35 s=27
